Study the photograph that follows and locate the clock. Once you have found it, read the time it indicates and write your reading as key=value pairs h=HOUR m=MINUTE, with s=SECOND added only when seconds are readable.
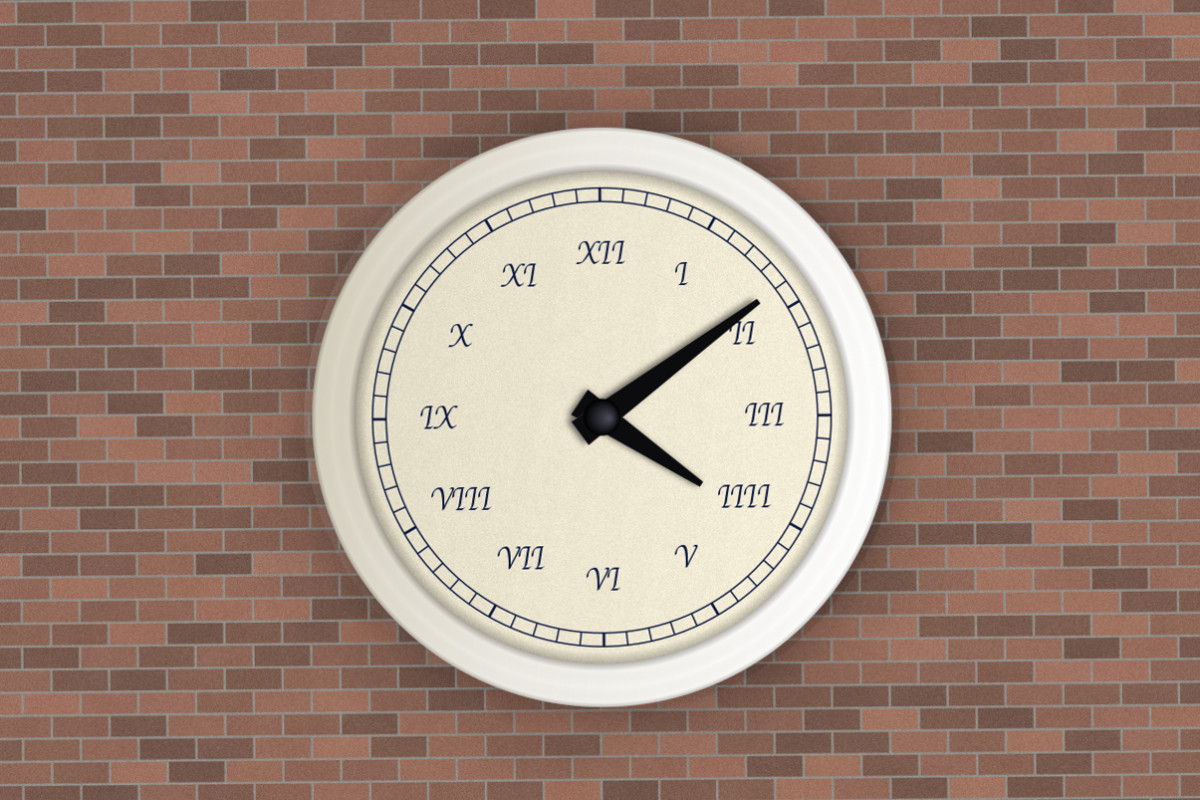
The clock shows h=4 m=9
